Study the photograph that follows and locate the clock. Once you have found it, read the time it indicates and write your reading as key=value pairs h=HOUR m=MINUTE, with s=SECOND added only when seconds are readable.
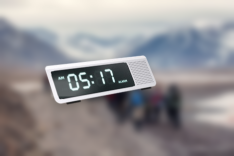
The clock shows h=5 m=17
